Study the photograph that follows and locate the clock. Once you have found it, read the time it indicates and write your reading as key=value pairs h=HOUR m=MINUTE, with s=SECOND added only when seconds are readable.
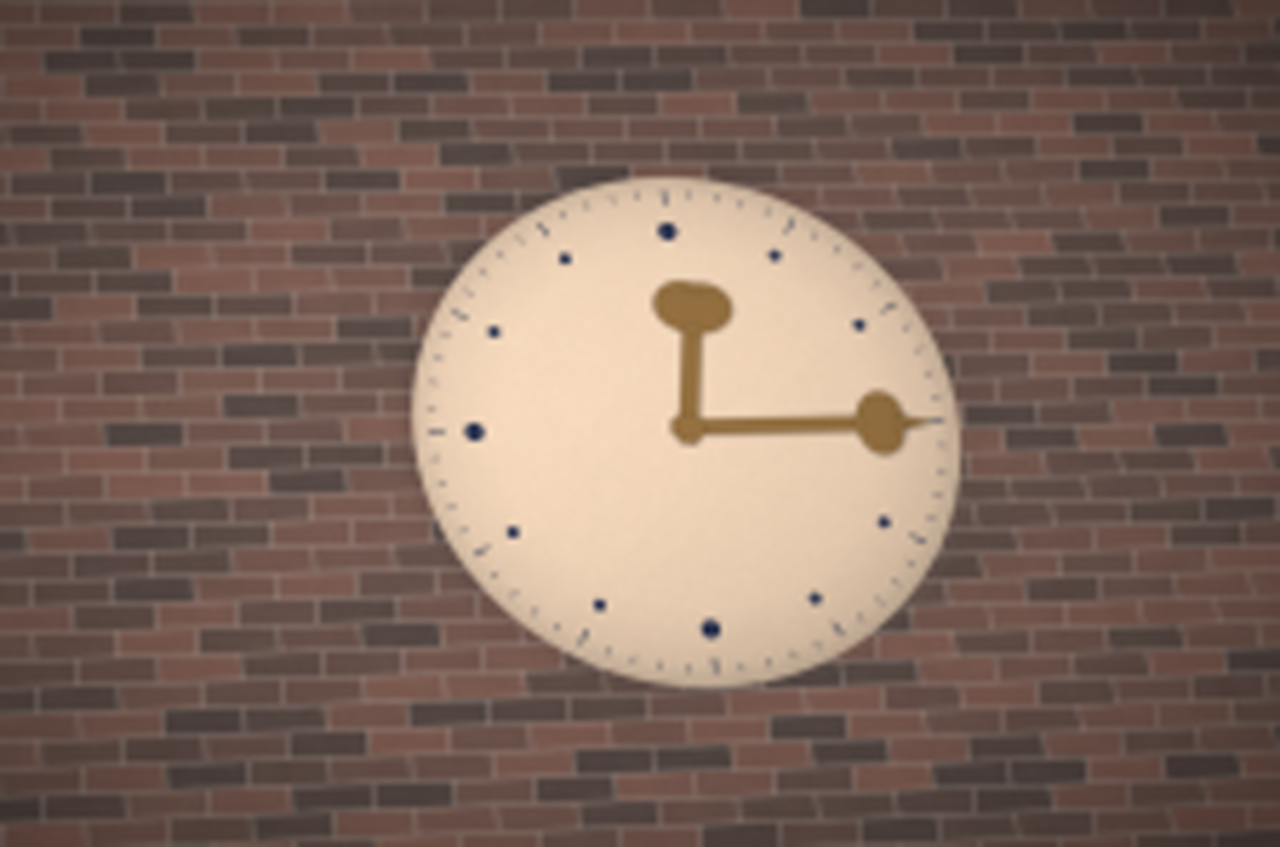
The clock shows h=12 m=15
